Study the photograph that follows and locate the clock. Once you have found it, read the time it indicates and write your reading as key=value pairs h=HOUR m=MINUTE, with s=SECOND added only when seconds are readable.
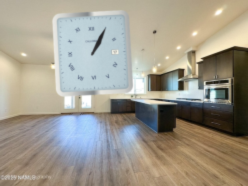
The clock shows h=1 m=5
